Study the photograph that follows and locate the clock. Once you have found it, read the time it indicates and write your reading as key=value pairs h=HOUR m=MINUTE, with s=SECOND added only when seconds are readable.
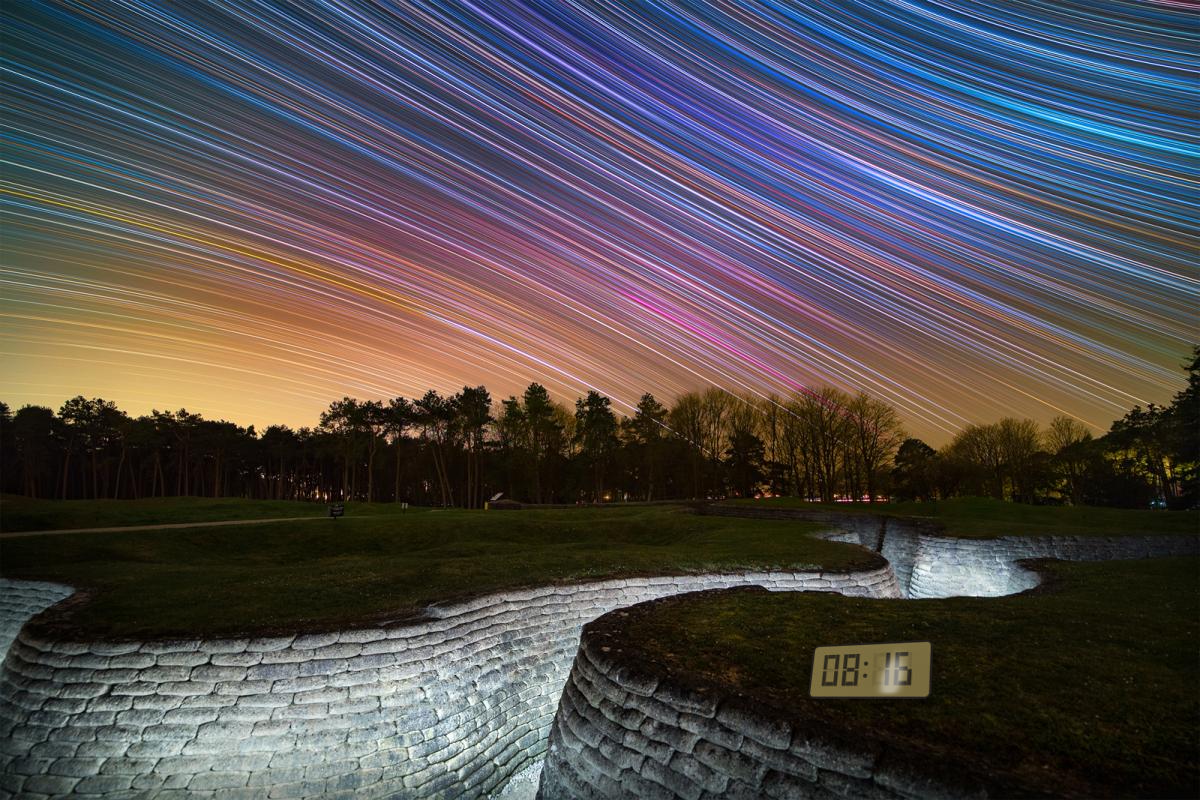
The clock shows h=8 m=16
